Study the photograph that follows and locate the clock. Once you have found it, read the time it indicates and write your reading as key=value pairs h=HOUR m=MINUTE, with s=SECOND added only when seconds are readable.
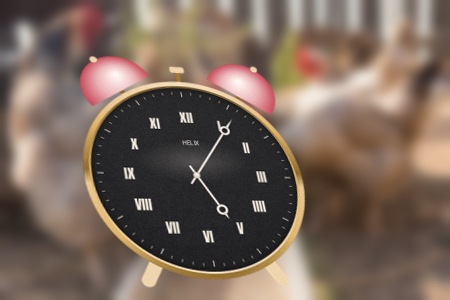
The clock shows h=5 m=6
